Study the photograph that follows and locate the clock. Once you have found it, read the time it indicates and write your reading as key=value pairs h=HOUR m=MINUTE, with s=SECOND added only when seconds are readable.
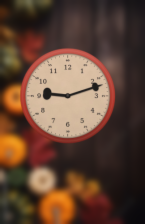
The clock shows h=9 m=12
